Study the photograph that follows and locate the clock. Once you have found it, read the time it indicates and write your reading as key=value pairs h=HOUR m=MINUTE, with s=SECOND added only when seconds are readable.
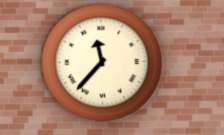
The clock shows h=11 m=37
